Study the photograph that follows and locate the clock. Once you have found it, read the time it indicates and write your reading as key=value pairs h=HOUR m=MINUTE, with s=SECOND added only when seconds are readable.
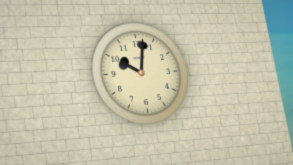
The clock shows h=10 m=2
